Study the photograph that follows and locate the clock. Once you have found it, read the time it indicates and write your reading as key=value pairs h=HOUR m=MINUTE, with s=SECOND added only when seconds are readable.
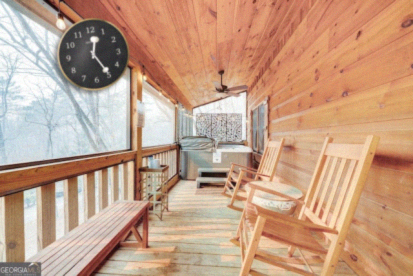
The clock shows h=12 m=25
